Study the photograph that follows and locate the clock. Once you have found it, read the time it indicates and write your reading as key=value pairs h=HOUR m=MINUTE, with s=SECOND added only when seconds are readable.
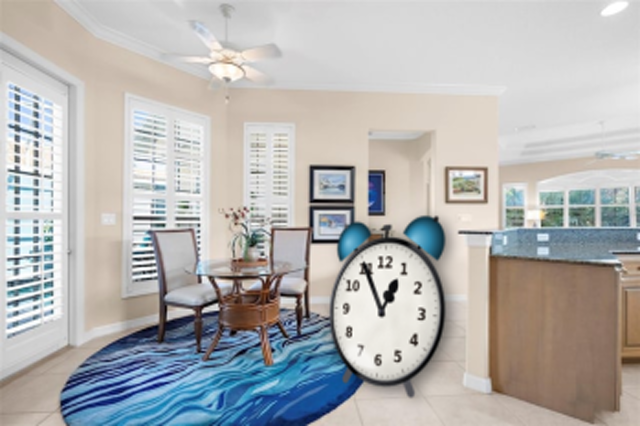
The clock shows h=12 m=55
